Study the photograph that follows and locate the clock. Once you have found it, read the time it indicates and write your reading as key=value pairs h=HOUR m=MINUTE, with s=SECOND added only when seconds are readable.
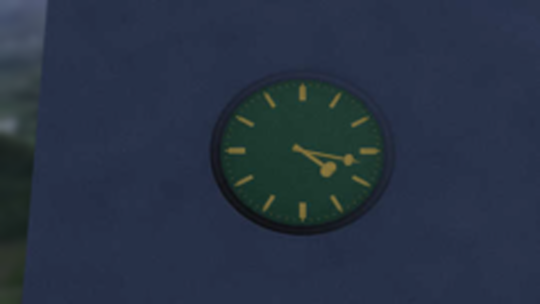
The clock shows h=4 m=17
